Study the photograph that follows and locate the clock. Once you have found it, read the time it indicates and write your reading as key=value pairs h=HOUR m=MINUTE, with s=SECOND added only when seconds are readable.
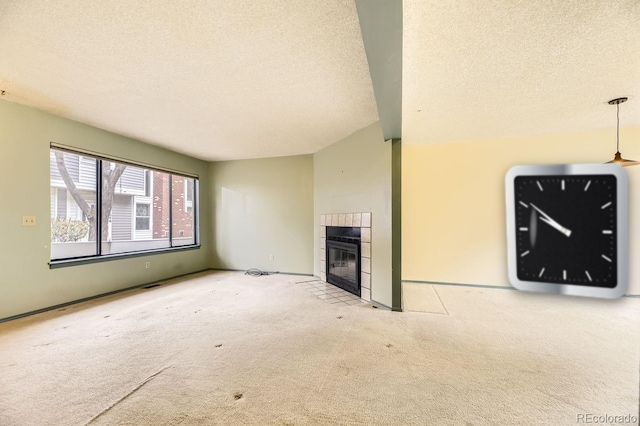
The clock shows h=9 m=51
